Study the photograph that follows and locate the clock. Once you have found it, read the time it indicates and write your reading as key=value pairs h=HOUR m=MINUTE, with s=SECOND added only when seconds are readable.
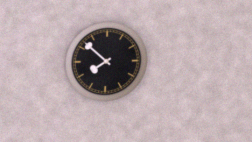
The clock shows h=7 m=52
